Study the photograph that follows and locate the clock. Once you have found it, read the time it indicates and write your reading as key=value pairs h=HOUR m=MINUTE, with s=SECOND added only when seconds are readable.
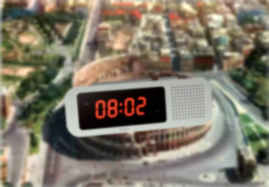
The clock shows h=8 m=2
